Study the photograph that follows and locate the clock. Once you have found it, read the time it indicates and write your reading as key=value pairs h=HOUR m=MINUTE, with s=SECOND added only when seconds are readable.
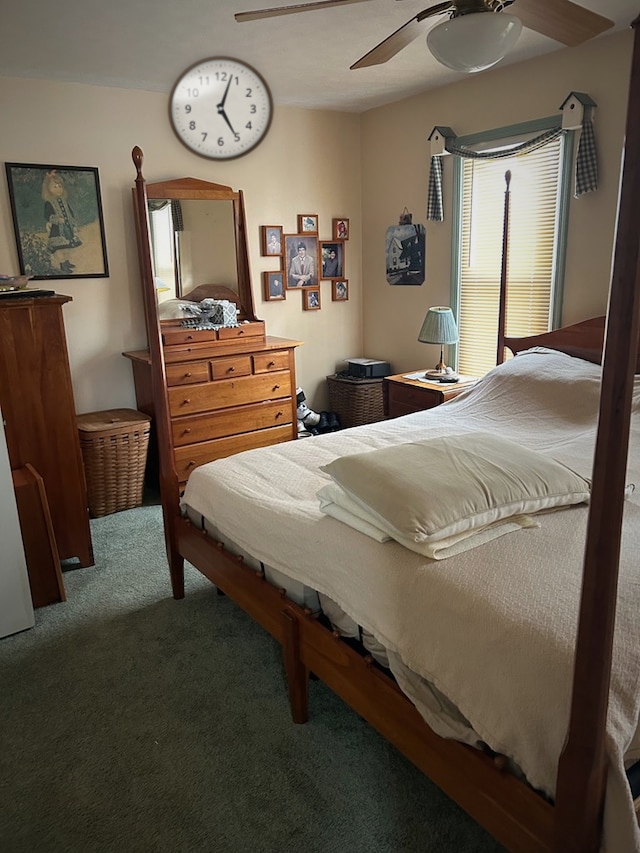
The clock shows h=5 m=3
